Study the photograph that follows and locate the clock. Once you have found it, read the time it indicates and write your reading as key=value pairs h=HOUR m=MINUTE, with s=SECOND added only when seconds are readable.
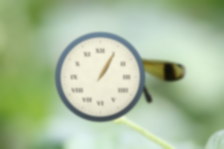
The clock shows h=1 m=5
